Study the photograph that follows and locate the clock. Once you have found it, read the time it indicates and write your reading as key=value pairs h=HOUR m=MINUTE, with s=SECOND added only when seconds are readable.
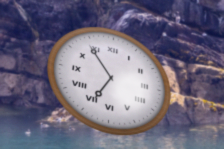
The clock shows h=6 m=54
